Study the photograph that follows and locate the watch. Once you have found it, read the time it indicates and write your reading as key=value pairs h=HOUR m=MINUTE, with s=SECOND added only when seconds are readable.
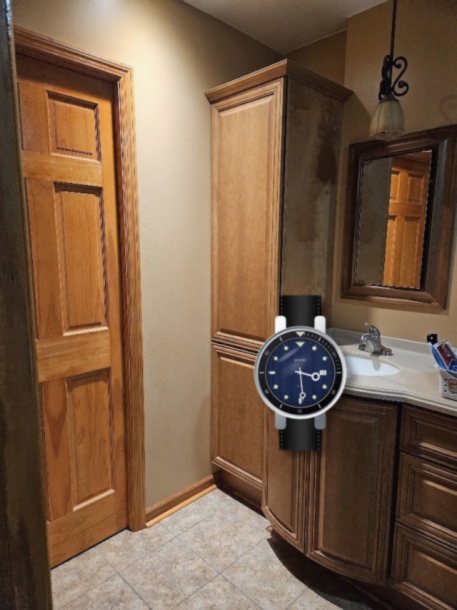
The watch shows h=3 m=29
